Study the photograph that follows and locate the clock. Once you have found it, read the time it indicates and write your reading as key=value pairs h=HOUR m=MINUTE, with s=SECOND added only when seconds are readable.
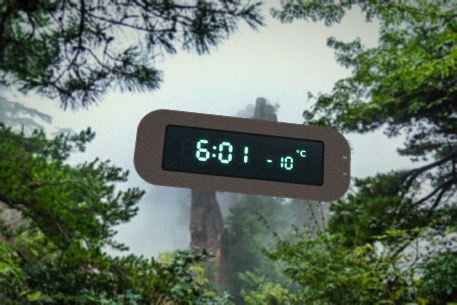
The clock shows h=6 m=1
